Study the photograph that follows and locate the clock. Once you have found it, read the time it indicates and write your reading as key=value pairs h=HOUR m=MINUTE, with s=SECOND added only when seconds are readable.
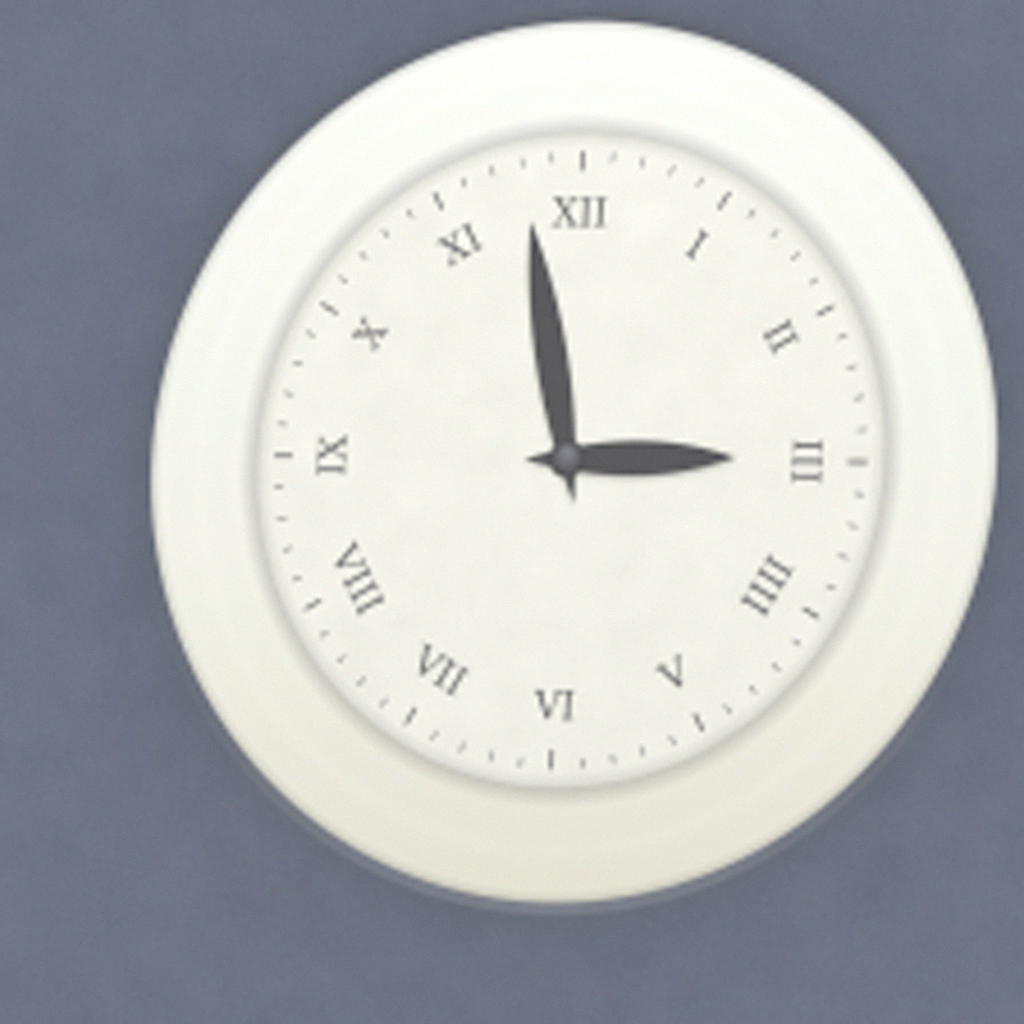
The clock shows h=2 m=58
